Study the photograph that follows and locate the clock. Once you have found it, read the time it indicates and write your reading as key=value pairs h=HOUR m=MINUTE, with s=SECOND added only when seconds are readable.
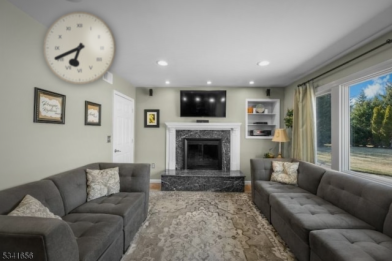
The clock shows h=6 m=41
